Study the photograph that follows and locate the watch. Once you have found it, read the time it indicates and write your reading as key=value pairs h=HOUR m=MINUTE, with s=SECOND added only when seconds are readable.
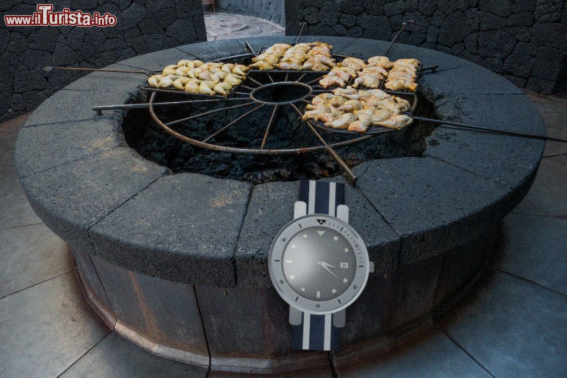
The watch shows h=3 m=21
